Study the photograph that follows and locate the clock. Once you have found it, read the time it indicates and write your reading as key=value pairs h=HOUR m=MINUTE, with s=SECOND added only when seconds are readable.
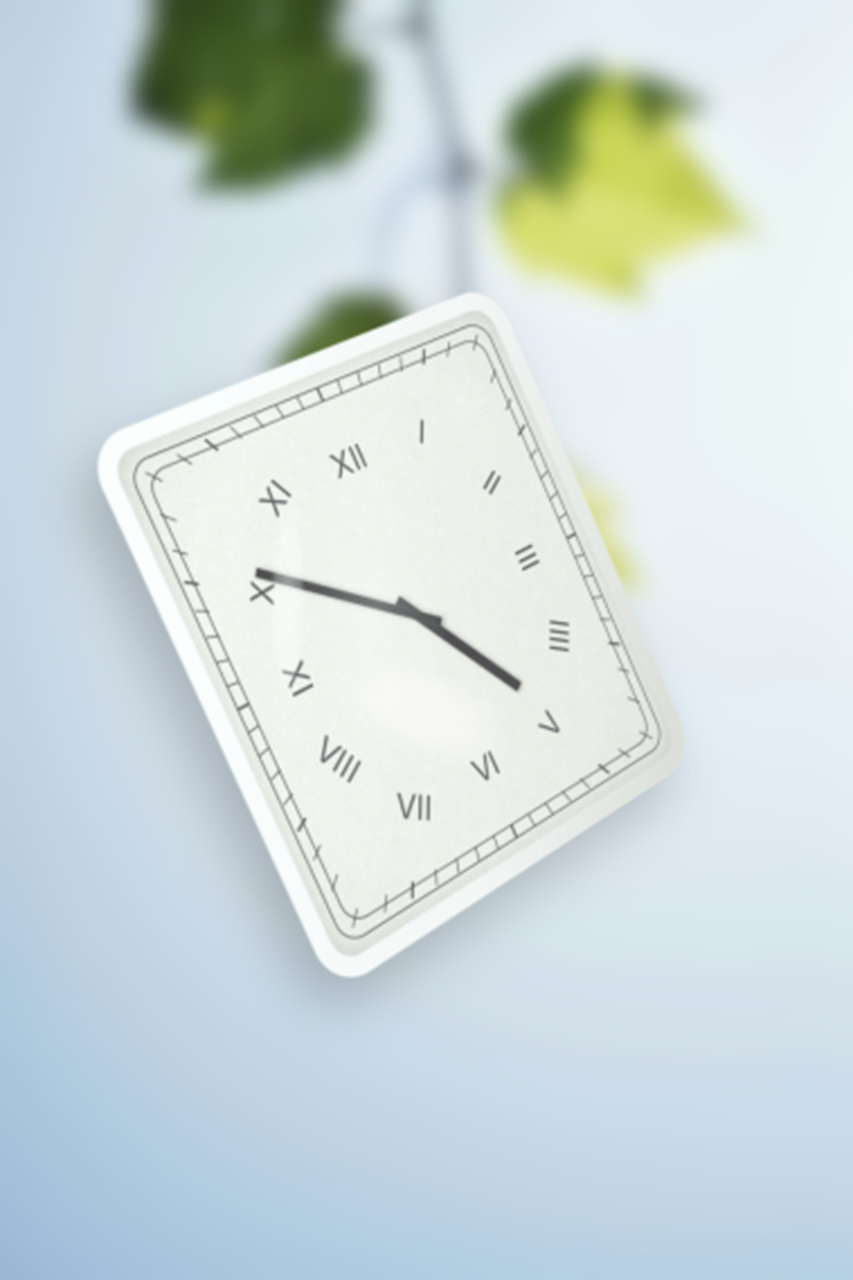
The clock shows h=4 m=51
